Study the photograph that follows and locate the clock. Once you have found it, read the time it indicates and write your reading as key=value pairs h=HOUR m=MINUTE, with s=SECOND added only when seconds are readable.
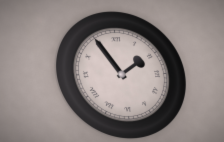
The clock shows h=1 m=55
